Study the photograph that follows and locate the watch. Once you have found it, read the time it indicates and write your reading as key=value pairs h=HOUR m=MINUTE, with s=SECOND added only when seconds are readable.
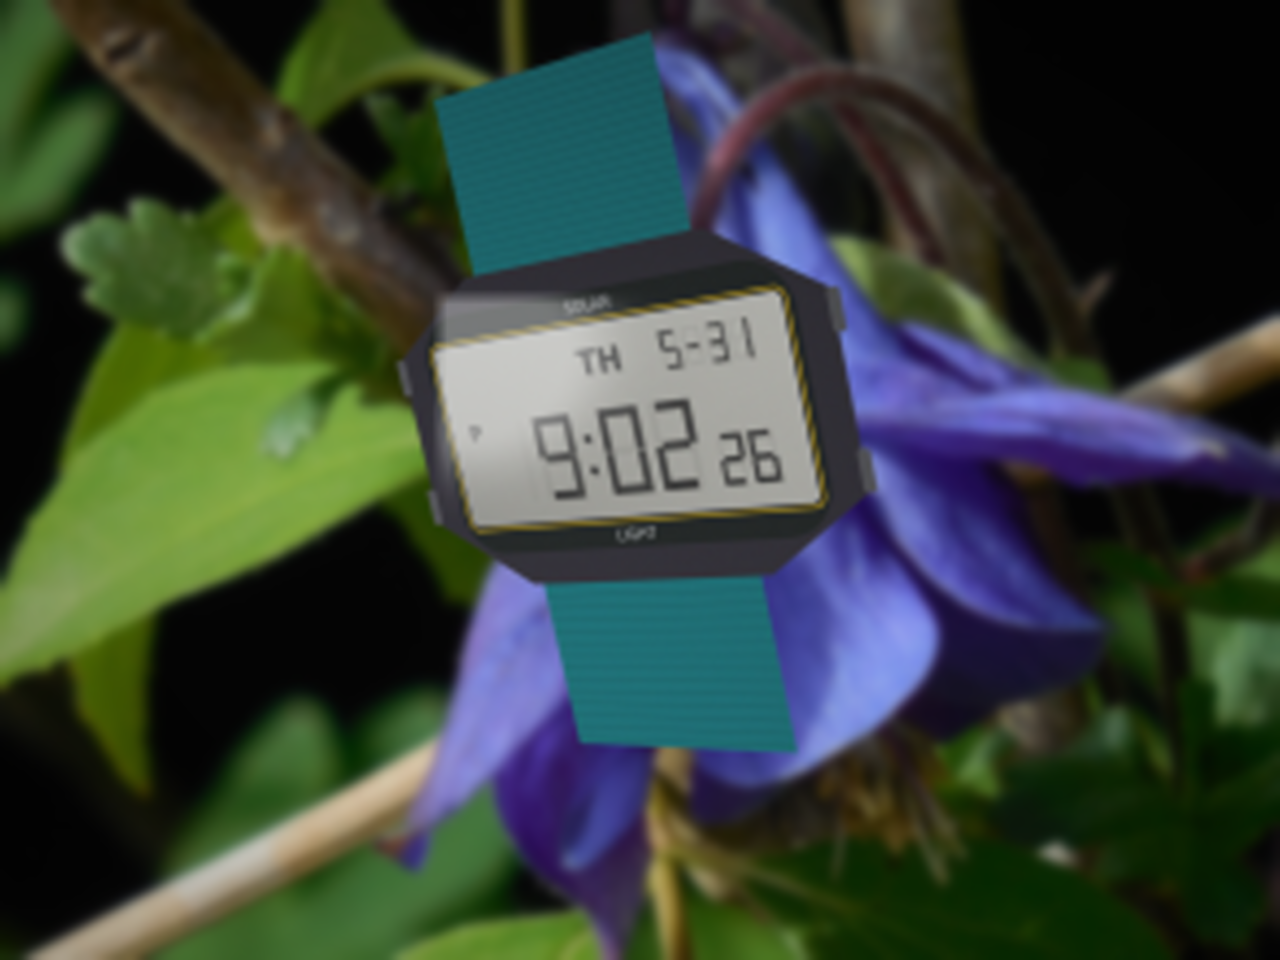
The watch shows h=9 m=2 s=26
